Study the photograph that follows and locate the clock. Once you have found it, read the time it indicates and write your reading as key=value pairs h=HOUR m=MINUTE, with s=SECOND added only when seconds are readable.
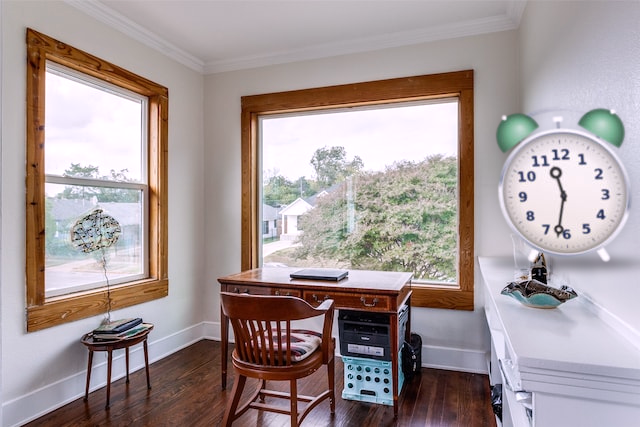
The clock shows h=11 m=32
